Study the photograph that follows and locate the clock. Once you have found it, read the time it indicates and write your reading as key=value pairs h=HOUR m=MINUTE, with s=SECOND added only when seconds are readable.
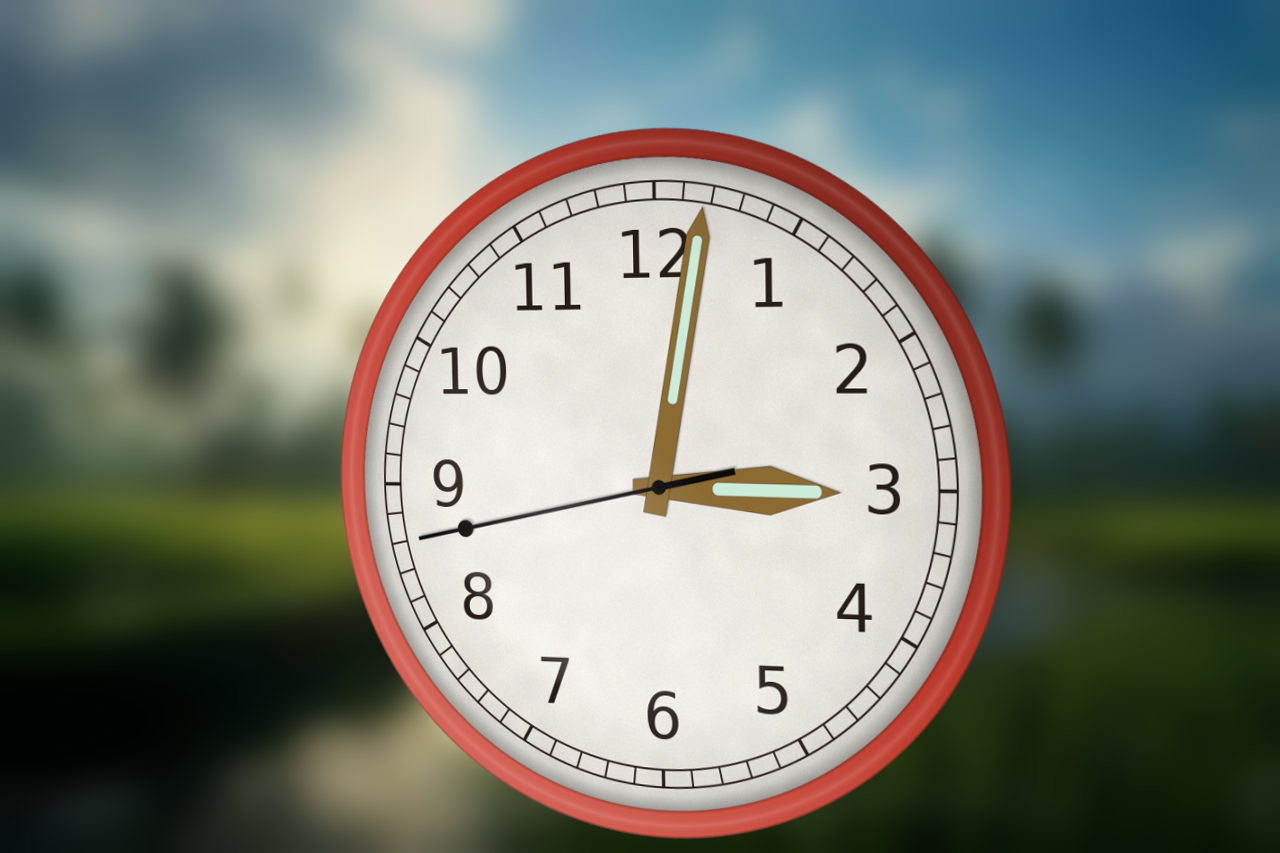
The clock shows h=3 m=1 s=43
